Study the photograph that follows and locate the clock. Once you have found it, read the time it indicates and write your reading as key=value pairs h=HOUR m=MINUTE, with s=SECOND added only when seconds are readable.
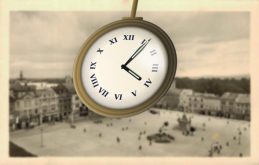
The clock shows h=4 m=6
